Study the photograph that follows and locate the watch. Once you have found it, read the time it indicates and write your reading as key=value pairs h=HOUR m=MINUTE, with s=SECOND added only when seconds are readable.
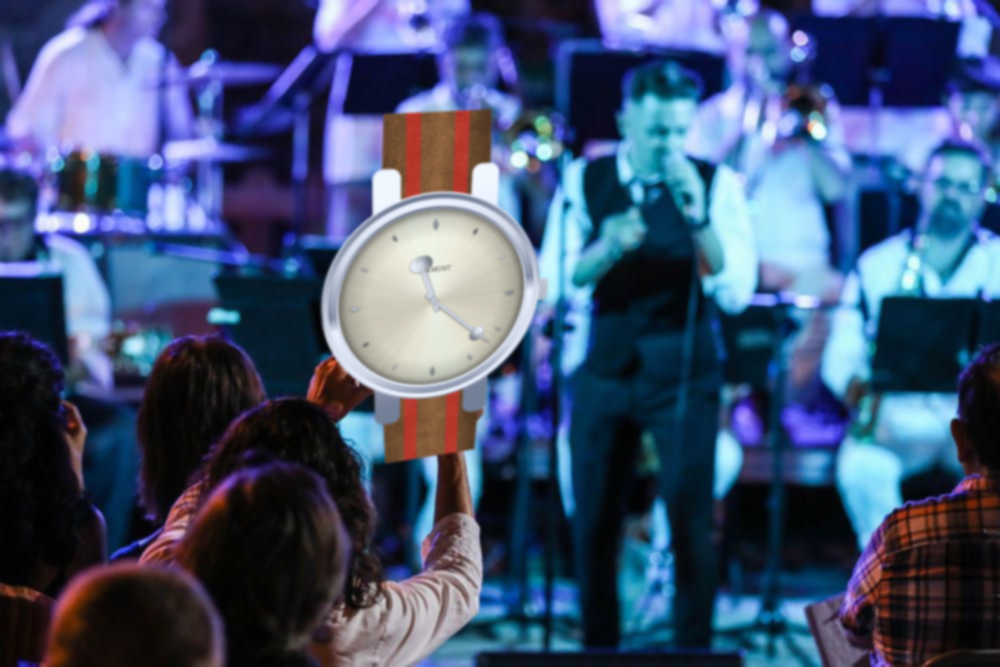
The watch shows h=11 m=22
